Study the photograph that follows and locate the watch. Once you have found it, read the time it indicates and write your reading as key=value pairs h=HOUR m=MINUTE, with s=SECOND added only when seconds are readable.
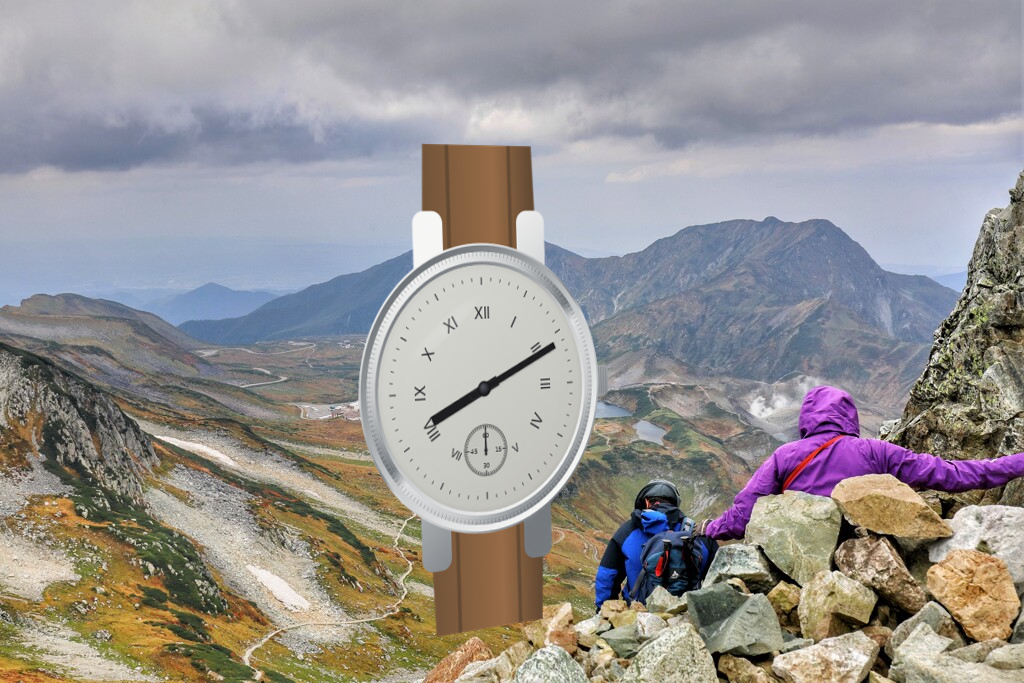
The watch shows h=8 m=11
